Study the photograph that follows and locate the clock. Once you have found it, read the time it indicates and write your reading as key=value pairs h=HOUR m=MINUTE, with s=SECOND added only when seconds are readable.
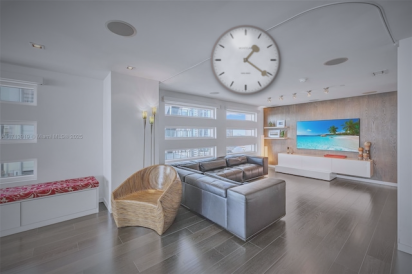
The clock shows h=1 m=21
